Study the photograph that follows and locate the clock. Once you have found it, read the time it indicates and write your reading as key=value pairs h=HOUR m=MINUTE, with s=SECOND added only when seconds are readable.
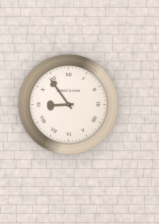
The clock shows h=8 m=54
